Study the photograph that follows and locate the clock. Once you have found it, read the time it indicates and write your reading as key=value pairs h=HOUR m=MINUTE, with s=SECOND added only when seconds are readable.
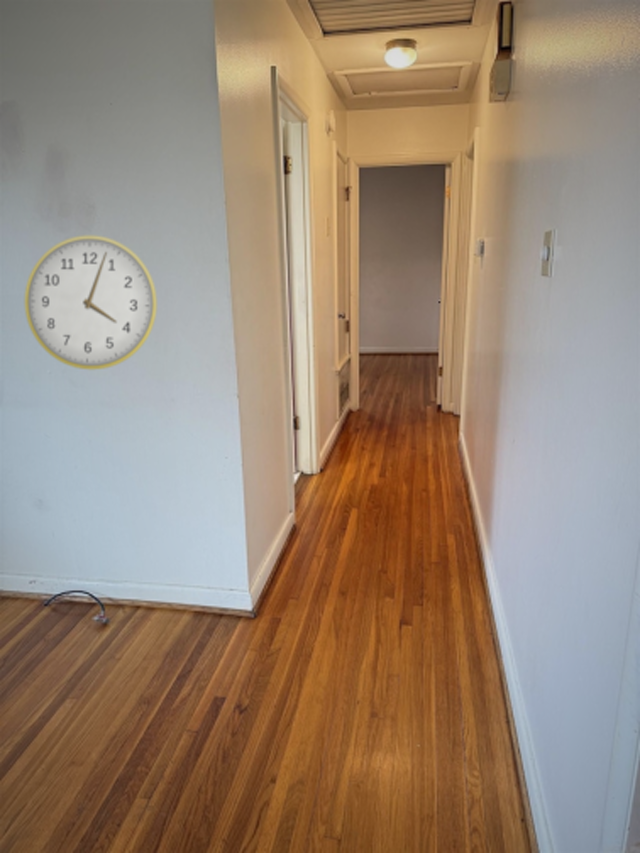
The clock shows h=4 m=3
